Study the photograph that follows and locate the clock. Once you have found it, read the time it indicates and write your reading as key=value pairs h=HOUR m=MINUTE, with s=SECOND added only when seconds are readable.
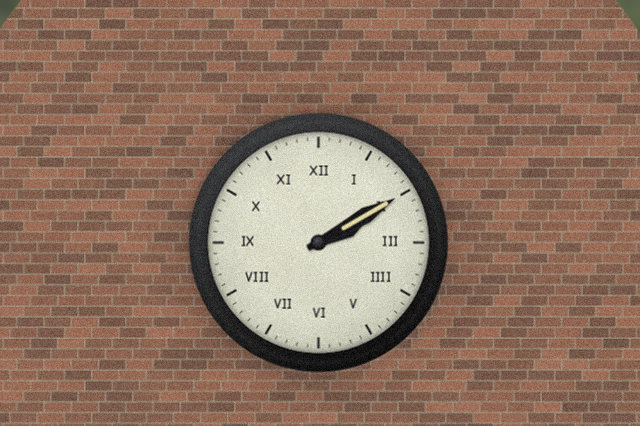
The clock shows h=2 m=10
